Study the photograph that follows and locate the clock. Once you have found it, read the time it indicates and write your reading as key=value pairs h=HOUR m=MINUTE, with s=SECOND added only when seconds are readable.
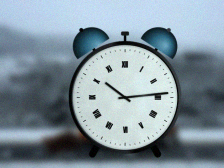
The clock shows h=10 m=14
